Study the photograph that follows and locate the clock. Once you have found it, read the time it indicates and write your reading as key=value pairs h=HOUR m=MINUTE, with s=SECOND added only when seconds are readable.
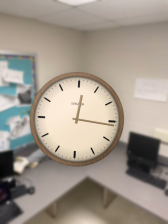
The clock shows h=12 m=16
